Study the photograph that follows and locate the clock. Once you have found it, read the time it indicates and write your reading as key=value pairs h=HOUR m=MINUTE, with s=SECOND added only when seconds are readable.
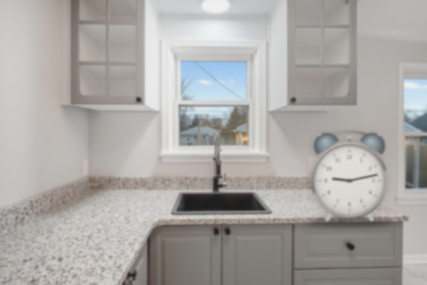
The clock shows h=9 m=13
